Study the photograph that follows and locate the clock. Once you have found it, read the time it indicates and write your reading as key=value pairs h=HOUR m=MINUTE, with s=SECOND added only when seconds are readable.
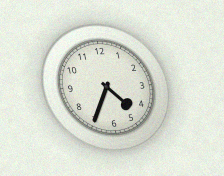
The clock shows h=4 m=35
